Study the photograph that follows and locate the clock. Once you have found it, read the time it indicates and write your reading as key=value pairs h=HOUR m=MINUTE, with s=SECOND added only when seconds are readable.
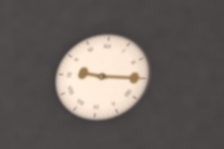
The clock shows h=9 m=15
